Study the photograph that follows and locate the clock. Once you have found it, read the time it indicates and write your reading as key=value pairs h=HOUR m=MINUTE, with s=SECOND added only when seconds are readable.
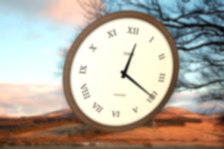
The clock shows h=12 m=20
